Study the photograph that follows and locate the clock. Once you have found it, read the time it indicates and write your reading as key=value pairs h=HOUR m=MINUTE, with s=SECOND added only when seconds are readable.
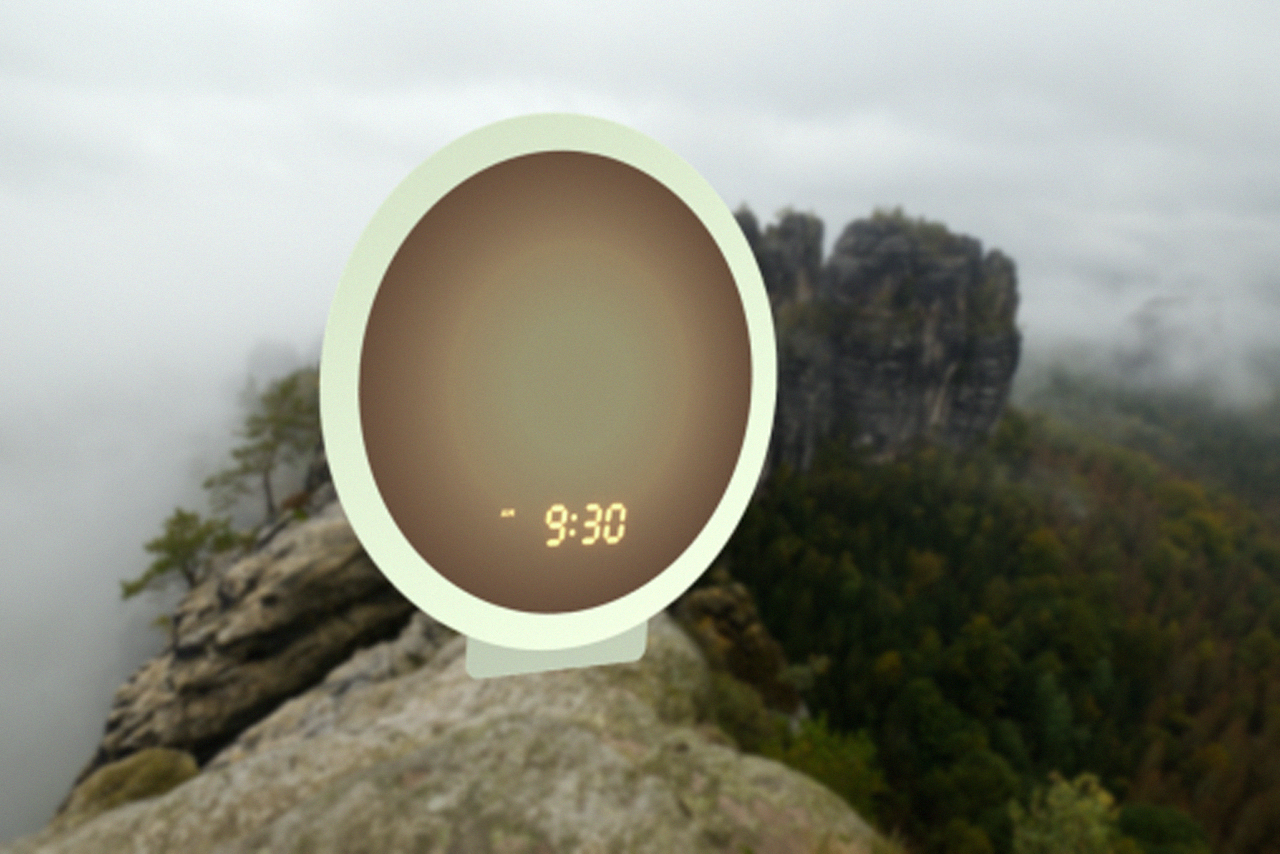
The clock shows h=9 m=30
